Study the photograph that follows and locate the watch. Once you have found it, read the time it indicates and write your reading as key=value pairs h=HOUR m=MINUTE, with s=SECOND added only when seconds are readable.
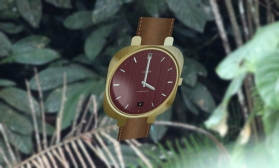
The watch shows h=4 m=0
